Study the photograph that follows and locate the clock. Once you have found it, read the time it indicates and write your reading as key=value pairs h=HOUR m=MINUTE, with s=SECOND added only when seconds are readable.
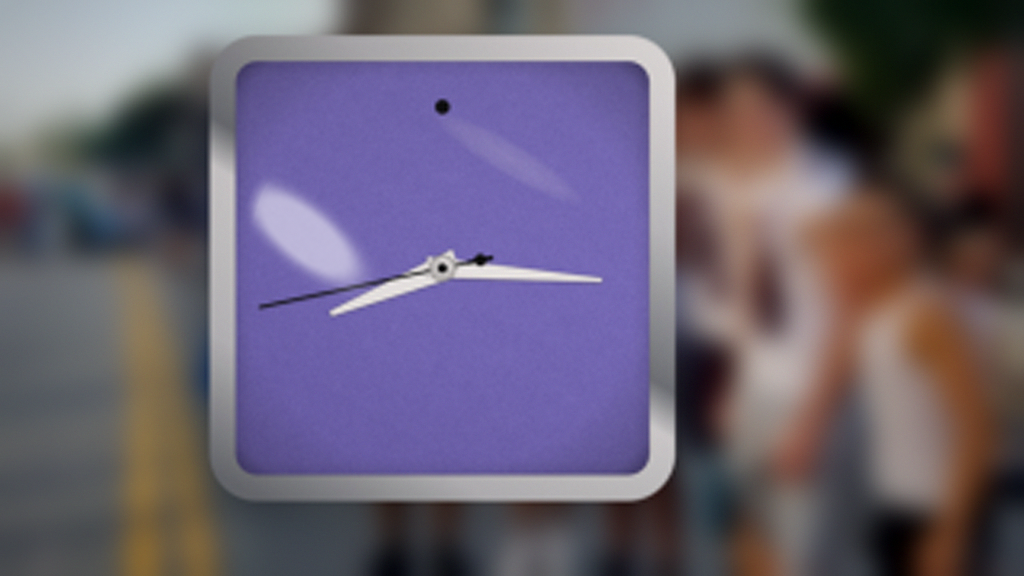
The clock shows h=8 m=15 s=43
